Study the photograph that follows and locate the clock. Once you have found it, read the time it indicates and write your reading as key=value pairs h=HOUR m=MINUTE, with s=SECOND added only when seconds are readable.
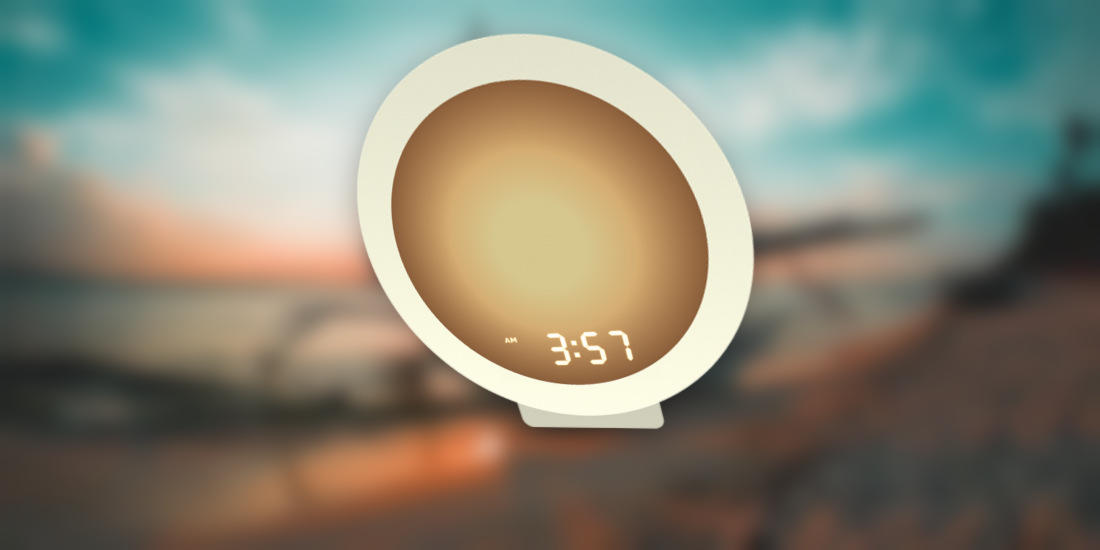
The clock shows h=3 m=57
